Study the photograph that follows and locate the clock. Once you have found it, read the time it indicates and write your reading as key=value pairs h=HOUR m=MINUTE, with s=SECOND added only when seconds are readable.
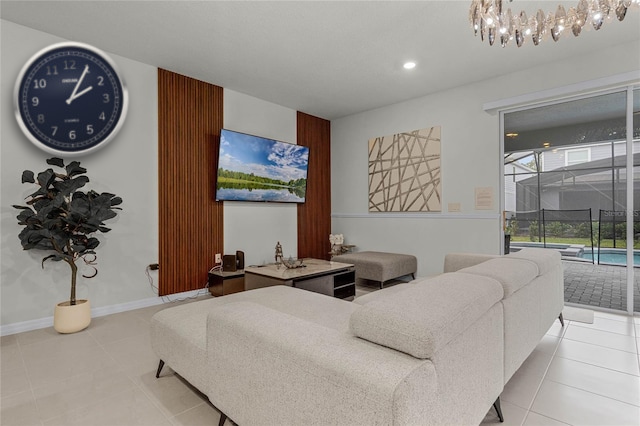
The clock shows h=2 m=5
